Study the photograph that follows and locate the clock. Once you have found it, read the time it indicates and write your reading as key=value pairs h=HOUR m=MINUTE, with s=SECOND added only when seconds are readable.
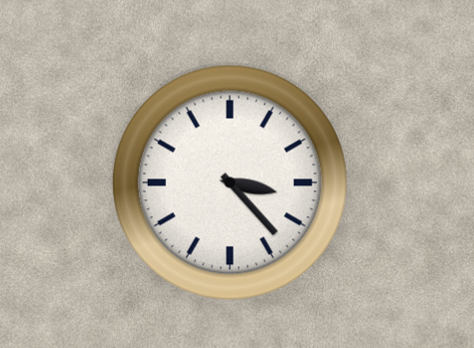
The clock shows h=3 m=23
